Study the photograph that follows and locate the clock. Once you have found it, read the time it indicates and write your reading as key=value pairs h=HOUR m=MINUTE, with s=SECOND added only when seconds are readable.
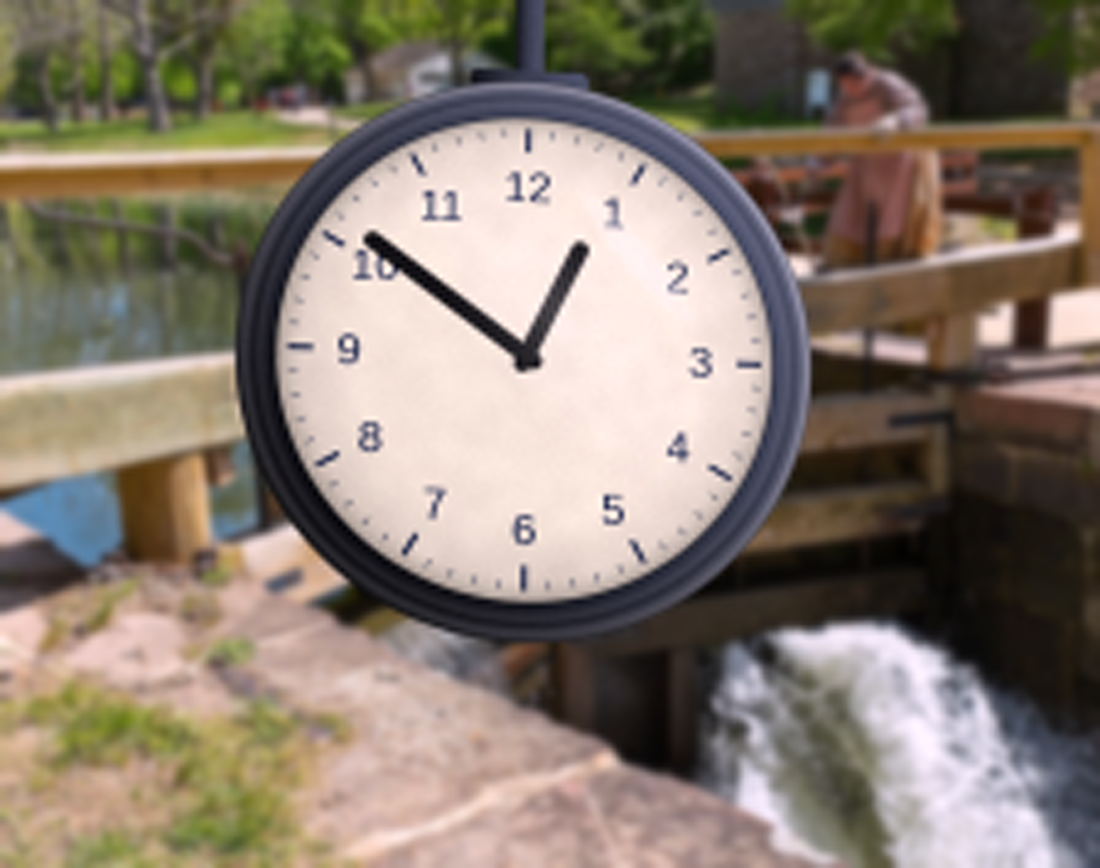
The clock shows h=12 m=51
